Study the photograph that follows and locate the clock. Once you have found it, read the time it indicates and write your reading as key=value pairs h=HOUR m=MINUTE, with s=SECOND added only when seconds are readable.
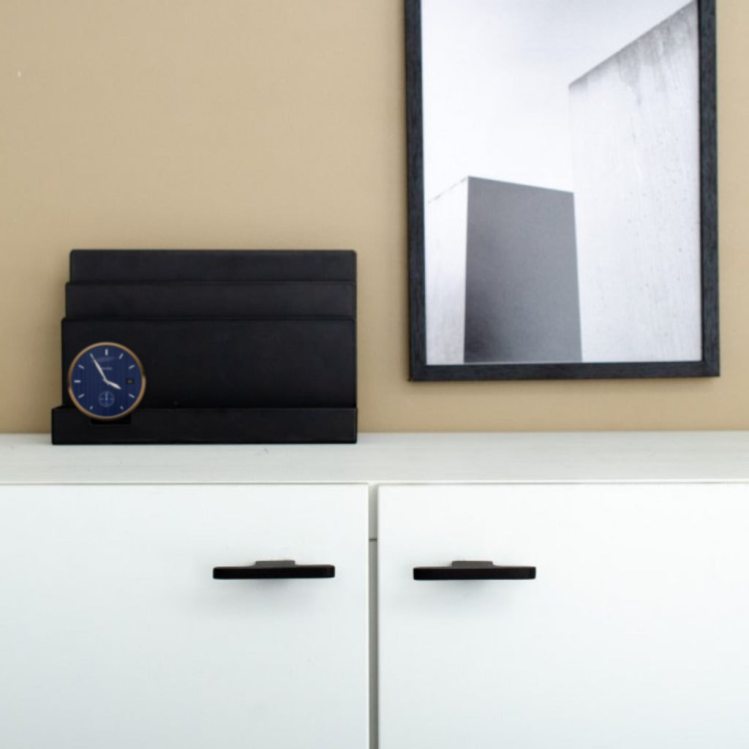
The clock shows h=3 m=55
